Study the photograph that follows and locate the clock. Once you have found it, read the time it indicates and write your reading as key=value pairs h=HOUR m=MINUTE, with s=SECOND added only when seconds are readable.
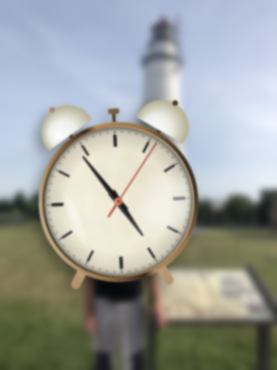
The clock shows h=4 m=54 s=6
